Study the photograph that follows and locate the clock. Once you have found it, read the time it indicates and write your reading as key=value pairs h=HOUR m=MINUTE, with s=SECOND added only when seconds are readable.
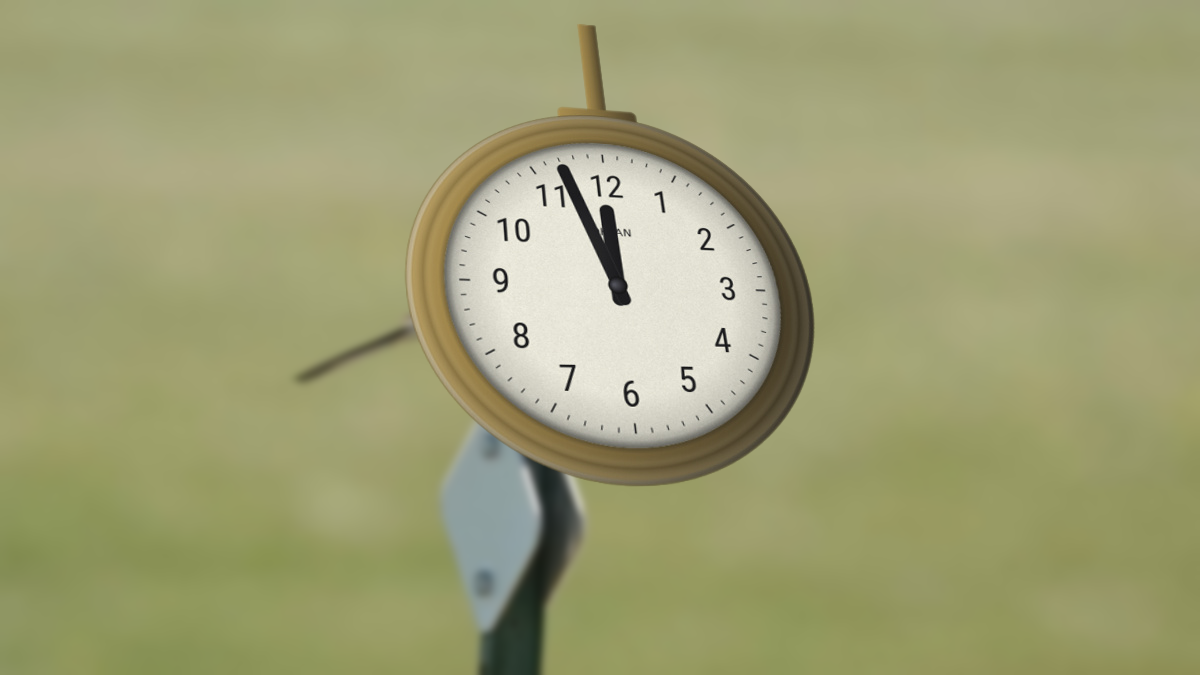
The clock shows h=11 m=57
